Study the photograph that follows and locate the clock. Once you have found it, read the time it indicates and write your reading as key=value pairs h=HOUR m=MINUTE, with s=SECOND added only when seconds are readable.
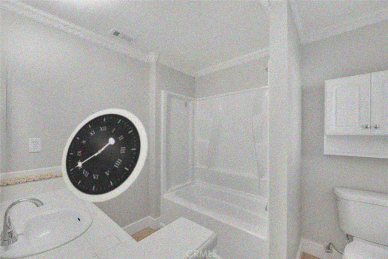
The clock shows h=1 m=40
